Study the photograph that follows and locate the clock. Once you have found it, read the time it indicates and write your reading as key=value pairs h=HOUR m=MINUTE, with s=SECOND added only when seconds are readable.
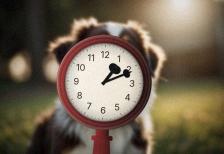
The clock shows h=1 m=11
